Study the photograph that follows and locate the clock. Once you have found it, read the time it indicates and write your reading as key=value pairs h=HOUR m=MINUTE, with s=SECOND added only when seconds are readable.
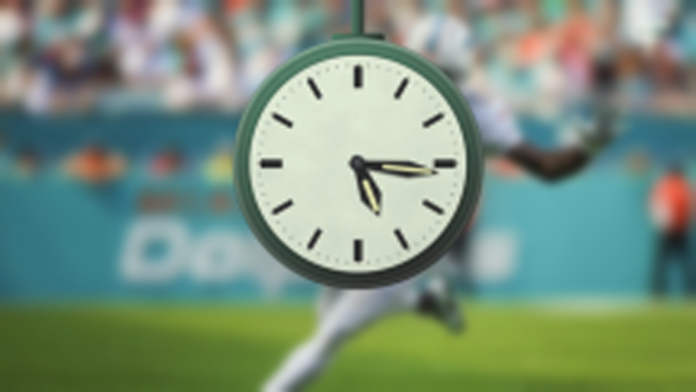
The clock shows h=5 m=16
